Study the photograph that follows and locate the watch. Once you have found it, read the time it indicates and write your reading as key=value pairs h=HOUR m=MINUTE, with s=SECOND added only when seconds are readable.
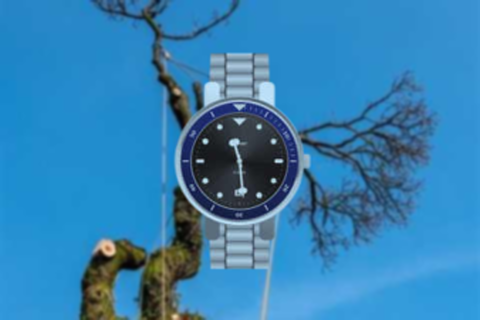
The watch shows h=11 m=29
